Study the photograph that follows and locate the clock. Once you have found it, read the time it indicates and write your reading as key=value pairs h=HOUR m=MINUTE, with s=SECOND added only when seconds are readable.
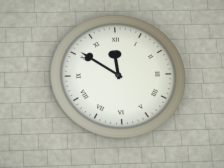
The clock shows h=11 m=51
